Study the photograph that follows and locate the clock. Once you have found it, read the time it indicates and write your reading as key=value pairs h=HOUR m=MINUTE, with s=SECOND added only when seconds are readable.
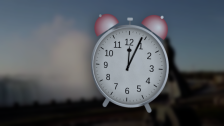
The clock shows h=12 m=4
